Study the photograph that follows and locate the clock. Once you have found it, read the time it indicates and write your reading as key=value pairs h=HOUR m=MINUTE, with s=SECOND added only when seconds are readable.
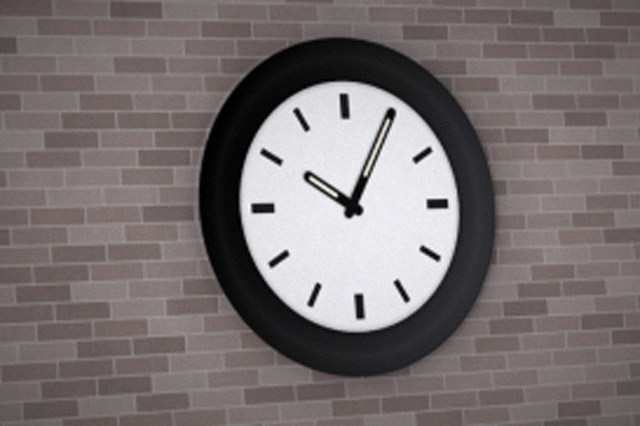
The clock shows h=10 m=5
